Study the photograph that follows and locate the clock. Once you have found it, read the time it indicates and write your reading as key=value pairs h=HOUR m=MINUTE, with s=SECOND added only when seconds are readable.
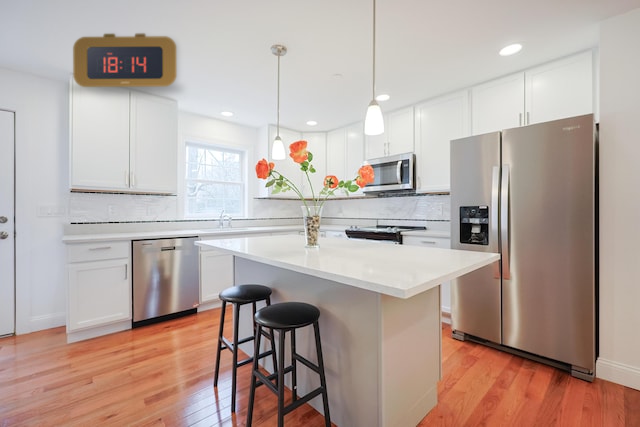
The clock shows h=18 m=14
